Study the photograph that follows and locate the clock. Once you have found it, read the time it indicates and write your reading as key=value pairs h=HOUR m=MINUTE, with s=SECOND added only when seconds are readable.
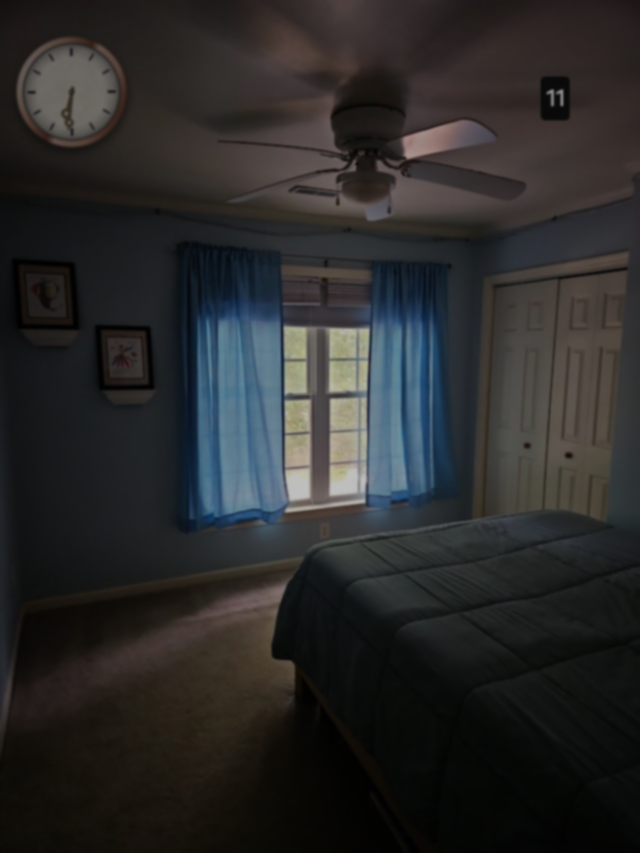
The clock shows h=6 m=31
